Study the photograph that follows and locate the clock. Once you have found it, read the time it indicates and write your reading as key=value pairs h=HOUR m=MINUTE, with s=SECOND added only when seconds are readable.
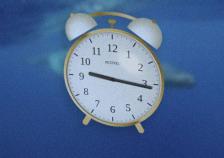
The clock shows h=9 m=16
